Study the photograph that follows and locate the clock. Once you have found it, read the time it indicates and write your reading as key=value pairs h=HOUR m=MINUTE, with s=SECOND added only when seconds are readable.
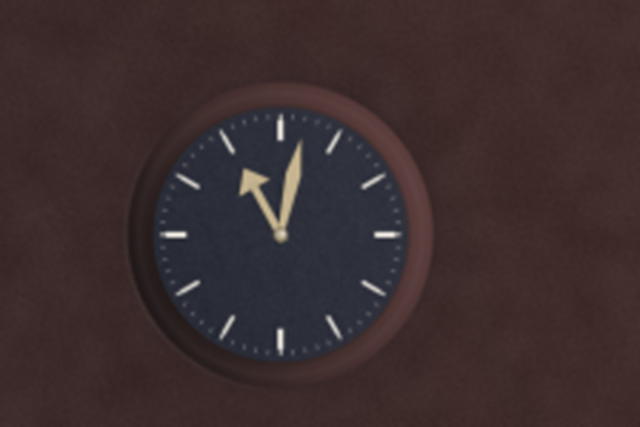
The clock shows h=11 m=2
